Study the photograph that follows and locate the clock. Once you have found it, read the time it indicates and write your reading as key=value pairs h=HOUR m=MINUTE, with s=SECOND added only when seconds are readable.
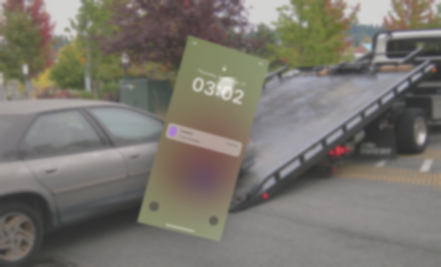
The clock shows h=3 m=2
